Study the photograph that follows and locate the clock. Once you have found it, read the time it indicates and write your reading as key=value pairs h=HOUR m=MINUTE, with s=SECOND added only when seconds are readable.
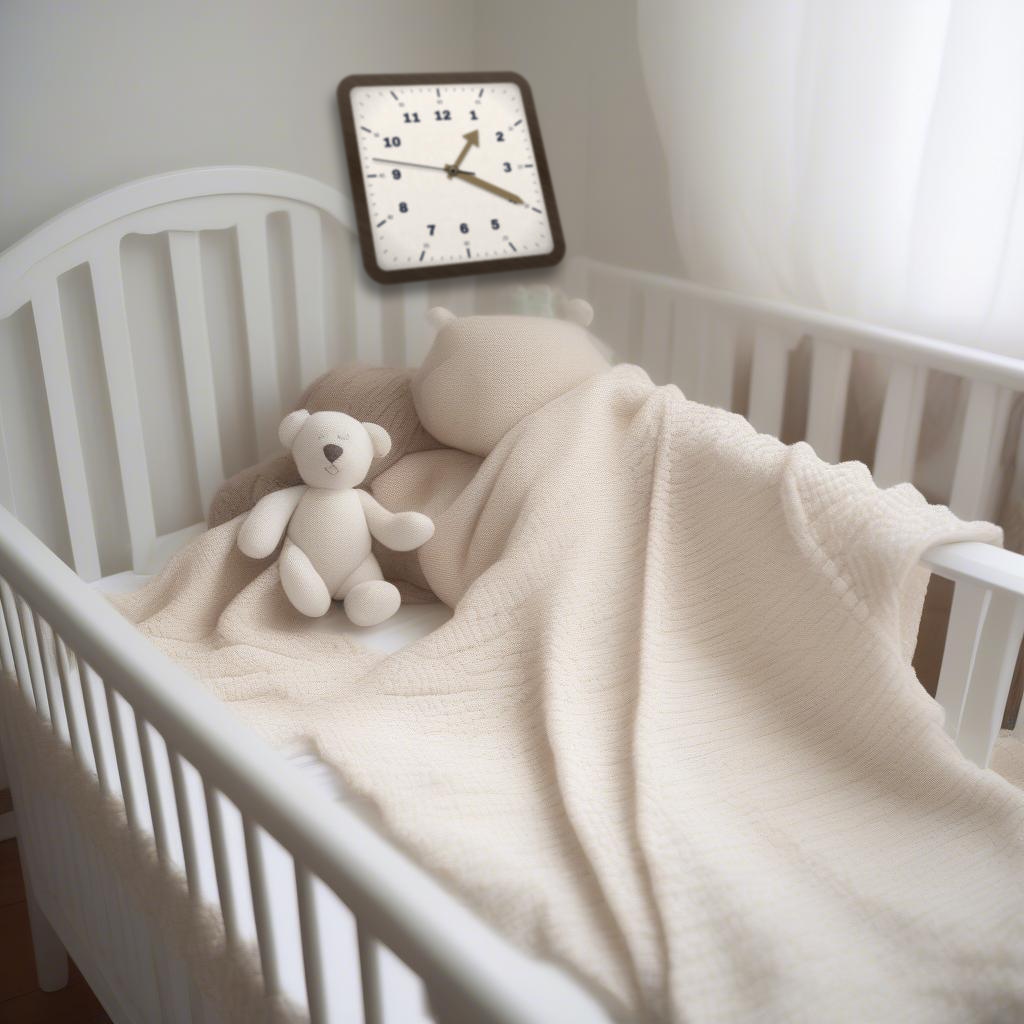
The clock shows h=1 m=19 s=47
